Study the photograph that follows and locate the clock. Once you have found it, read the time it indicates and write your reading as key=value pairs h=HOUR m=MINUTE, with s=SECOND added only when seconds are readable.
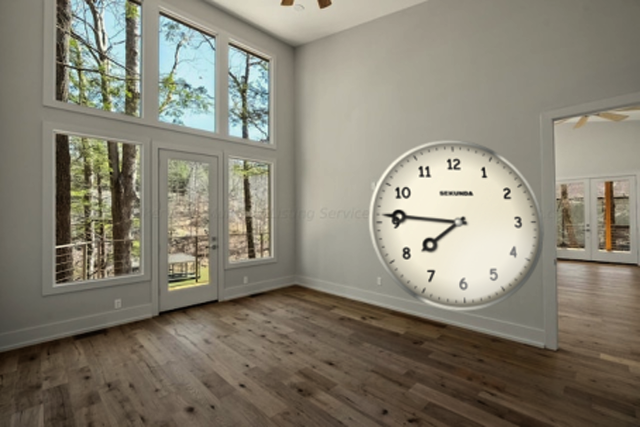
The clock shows h=7 m=46
